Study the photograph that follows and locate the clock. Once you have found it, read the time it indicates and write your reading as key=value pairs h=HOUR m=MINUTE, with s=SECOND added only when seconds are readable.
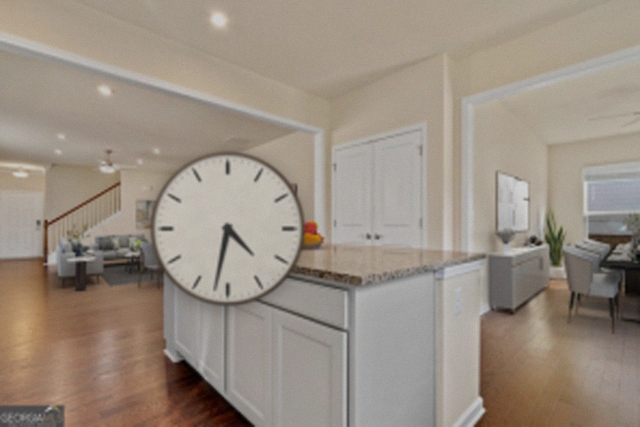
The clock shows h=4 m=32
